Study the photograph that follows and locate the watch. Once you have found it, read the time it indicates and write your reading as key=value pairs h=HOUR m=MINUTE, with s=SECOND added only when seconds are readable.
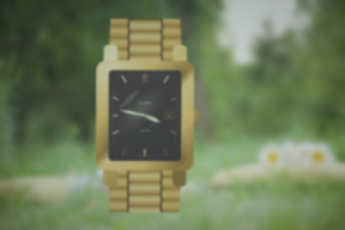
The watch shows h=3 m=47
